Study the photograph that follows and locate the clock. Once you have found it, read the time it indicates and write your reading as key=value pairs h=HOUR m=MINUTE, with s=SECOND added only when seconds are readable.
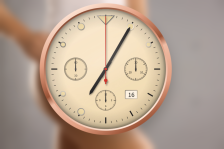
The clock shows h=7 m=5
